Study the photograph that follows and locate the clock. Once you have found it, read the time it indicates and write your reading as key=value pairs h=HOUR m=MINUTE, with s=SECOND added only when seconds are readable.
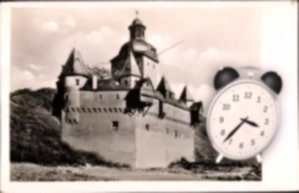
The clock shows h=3 m=37
